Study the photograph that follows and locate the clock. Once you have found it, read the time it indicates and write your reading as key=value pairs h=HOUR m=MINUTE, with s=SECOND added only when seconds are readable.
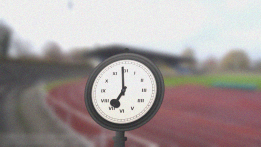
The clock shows h=6 m=59
